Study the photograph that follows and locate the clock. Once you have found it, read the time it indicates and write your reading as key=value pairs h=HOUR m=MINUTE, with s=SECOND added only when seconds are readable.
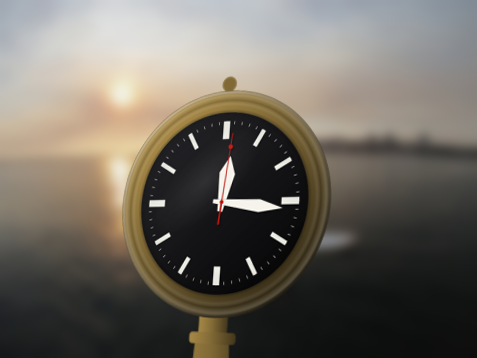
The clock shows h=12 m=16 s=1
